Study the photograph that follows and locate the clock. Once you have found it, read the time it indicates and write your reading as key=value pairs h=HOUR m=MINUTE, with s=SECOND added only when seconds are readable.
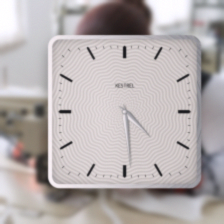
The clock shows h=4 m=29
